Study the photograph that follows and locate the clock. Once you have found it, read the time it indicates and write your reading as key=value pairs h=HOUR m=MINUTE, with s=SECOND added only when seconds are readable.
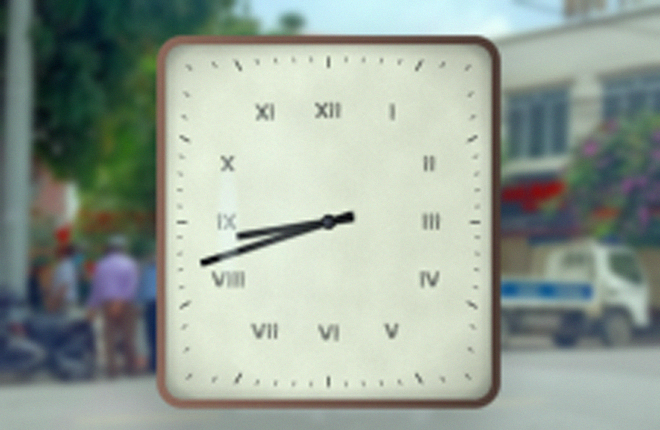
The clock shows h=8 m=42
